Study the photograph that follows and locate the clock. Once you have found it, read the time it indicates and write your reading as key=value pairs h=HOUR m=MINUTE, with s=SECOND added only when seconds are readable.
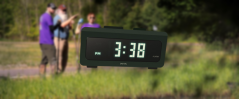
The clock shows h=3 m=38
